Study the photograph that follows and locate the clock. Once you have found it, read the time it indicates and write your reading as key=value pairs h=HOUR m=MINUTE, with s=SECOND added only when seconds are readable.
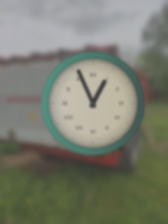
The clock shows h=12 m=56
